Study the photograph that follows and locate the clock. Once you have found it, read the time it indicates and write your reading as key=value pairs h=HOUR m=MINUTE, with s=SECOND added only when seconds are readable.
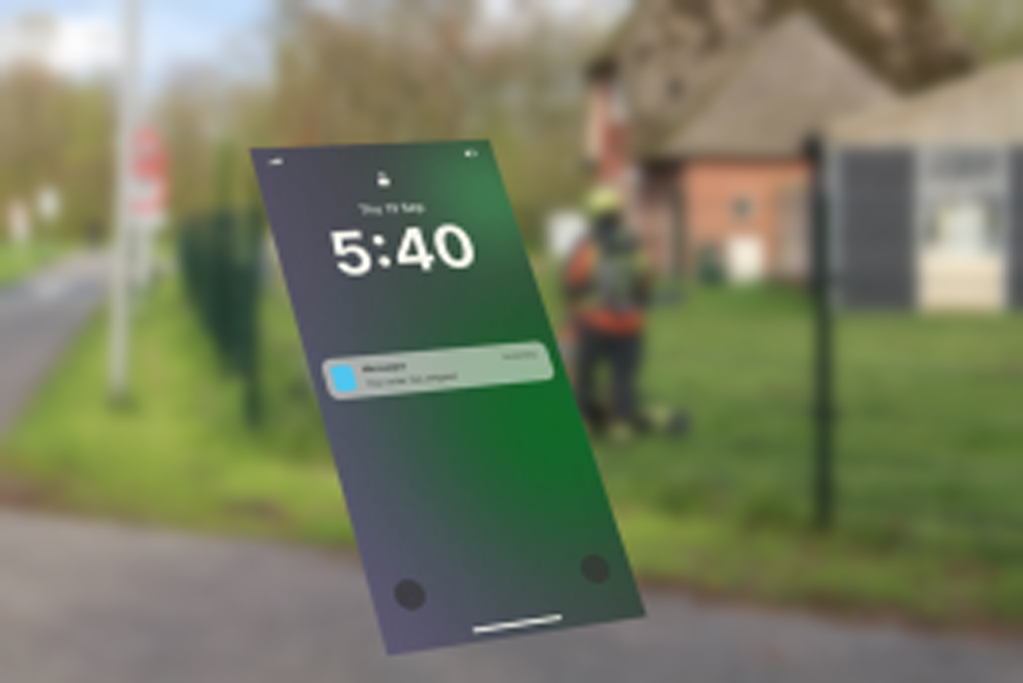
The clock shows h=5 m=40
